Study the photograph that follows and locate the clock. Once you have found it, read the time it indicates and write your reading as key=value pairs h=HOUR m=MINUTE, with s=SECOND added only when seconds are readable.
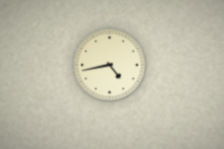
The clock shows h=4 m=43
